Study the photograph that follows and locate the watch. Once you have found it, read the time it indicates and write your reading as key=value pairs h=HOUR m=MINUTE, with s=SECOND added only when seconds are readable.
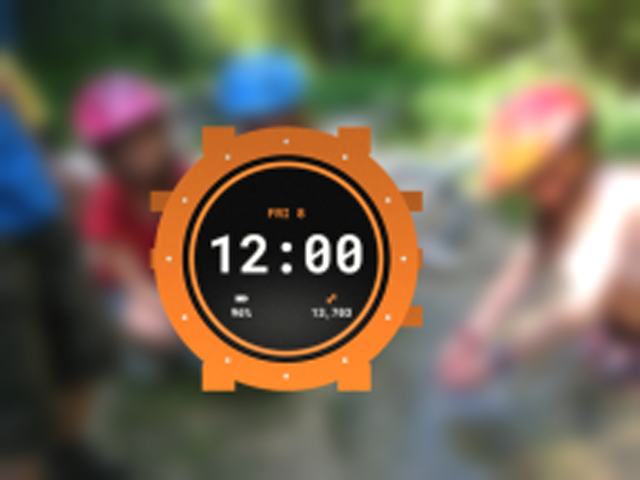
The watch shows h=12 m=0
